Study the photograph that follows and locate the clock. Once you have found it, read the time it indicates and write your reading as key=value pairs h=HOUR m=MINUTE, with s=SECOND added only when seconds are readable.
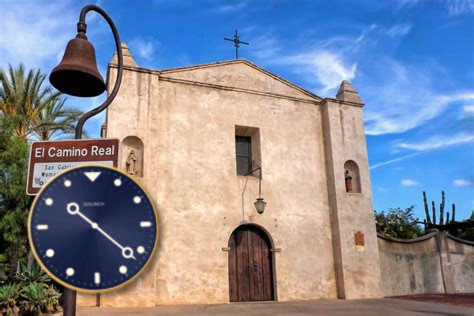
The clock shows h=10 m=22
